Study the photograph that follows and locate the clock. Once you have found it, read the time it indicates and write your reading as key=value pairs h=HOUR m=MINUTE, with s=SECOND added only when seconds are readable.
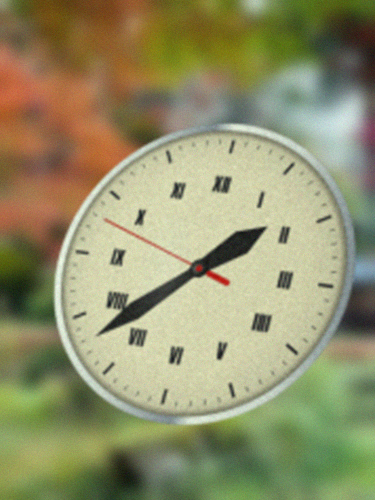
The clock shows h=1 m=37 s=48
